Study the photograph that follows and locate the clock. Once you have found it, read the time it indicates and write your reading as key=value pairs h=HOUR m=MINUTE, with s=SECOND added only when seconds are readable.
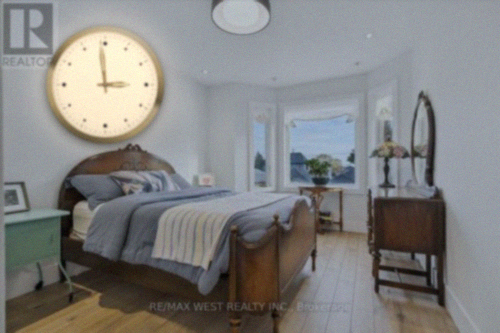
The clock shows h=2 m=59
